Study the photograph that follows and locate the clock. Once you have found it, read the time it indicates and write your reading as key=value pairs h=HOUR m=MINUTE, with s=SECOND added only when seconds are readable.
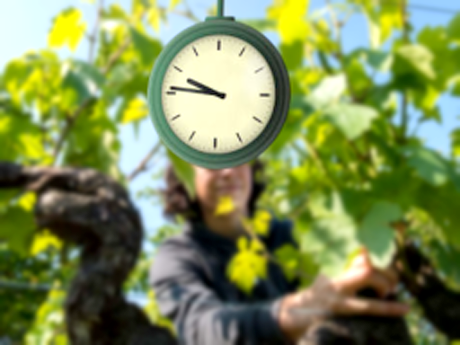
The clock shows h=9 m=46
